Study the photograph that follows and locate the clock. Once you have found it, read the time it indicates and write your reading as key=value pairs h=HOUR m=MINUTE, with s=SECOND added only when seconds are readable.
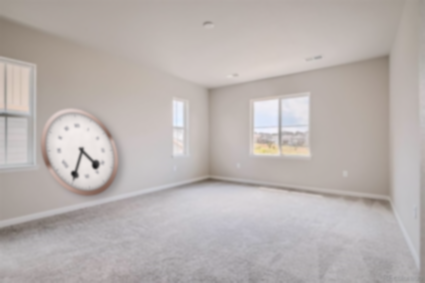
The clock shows h=4 m=35
